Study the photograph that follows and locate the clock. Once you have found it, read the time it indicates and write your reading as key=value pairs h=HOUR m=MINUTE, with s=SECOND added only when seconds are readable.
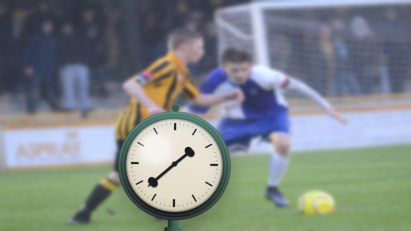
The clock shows h=1 m=38
